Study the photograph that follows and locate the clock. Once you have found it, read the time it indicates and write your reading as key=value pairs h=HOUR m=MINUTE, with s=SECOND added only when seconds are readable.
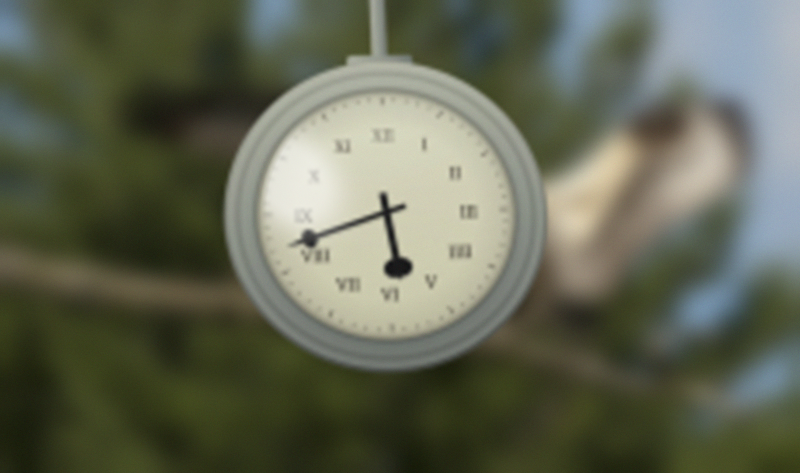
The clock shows h=5 m=42
